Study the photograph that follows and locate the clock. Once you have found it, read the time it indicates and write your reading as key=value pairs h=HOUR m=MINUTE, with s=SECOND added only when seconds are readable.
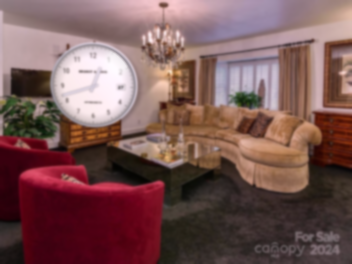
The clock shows h=12 m=42
